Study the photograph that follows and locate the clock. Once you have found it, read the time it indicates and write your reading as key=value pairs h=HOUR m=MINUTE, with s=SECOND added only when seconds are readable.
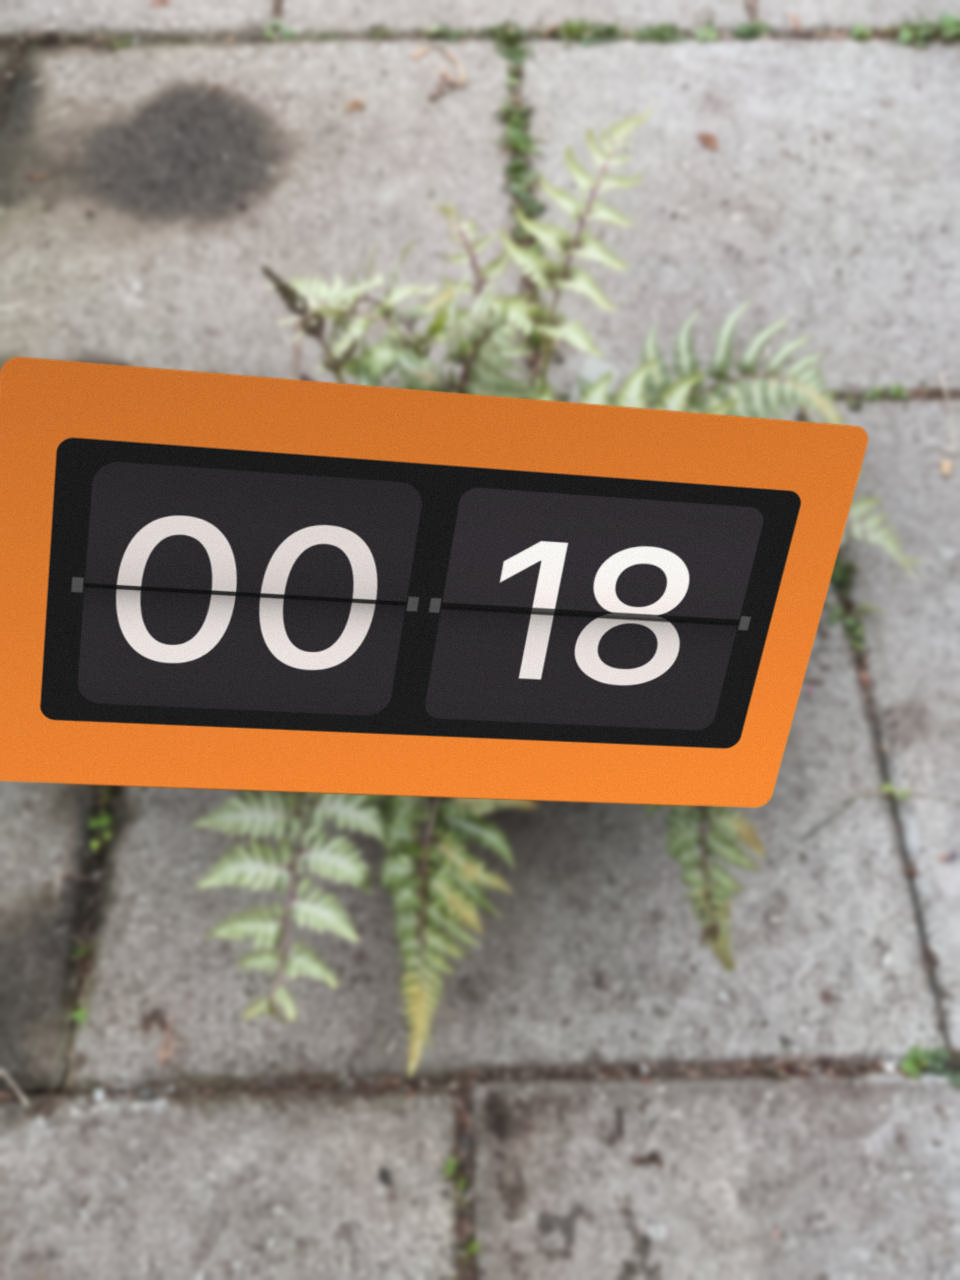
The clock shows h=0 m=18
